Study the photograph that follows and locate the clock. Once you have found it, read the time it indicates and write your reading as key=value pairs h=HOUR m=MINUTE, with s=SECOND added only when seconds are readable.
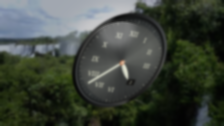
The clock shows h=4 m=38
